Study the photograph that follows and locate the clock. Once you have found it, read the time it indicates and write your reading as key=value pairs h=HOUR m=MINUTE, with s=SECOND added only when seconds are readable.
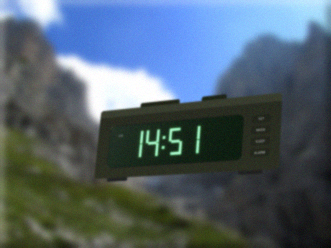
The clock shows h=14 m=51
